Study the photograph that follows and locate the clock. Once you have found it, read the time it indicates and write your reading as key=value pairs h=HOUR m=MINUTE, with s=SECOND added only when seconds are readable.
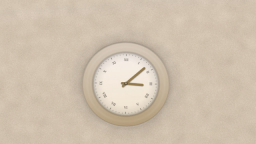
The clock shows h=3 m=8
